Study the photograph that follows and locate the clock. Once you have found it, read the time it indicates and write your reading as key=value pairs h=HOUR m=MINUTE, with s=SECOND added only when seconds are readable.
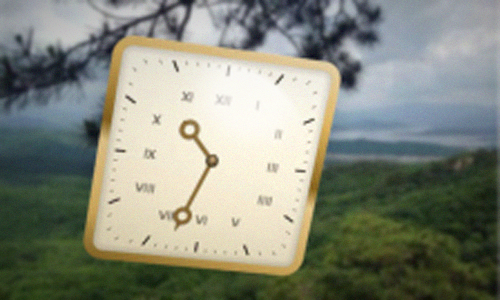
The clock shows h=10 m=33
